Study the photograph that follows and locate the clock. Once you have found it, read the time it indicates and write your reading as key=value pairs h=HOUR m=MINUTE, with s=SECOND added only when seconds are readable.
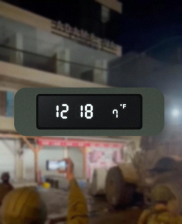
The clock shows h=12 m=18
